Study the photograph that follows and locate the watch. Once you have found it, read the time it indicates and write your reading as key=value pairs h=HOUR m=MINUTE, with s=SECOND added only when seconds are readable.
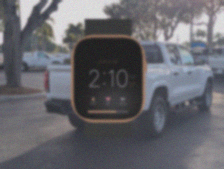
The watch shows h=2 m=10
